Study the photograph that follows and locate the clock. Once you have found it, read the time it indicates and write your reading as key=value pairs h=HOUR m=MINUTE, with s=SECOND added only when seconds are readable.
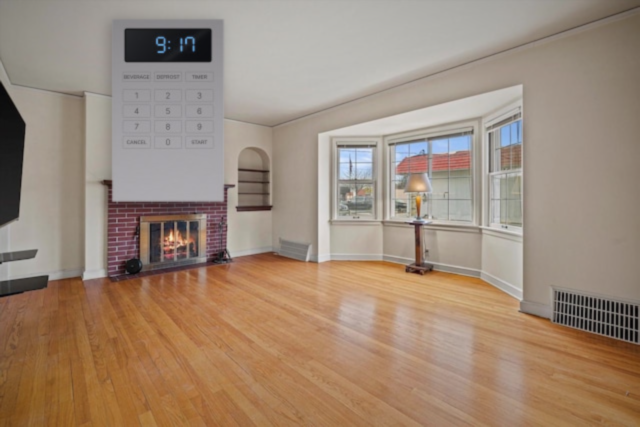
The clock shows h=9 m=17
